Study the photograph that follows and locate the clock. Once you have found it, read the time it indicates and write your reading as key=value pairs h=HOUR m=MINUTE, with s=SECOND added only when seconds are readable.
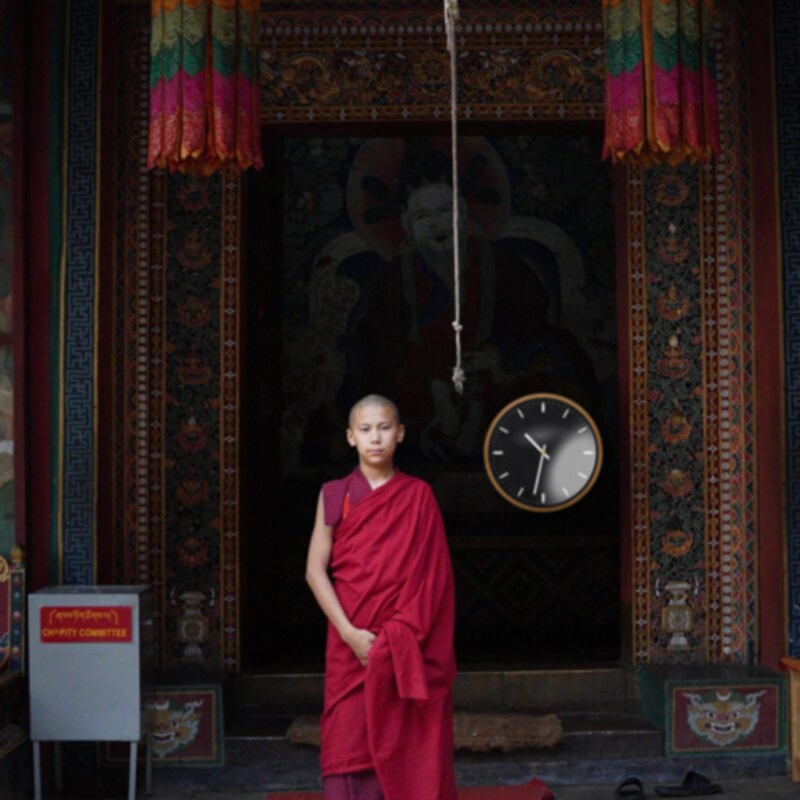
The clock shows h=10 m=32
